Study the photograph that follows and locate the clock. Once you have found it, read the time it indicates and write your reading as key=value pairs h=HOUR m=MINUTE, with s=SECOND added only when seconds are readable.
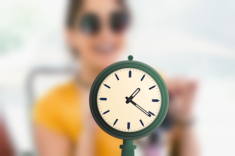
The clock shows h=1 m=21
